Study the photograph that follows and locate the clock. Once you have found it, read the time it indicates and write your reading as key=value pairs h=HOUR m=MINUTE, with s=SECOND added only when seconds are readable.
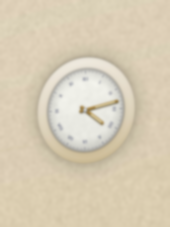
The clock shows h=4 m=13
